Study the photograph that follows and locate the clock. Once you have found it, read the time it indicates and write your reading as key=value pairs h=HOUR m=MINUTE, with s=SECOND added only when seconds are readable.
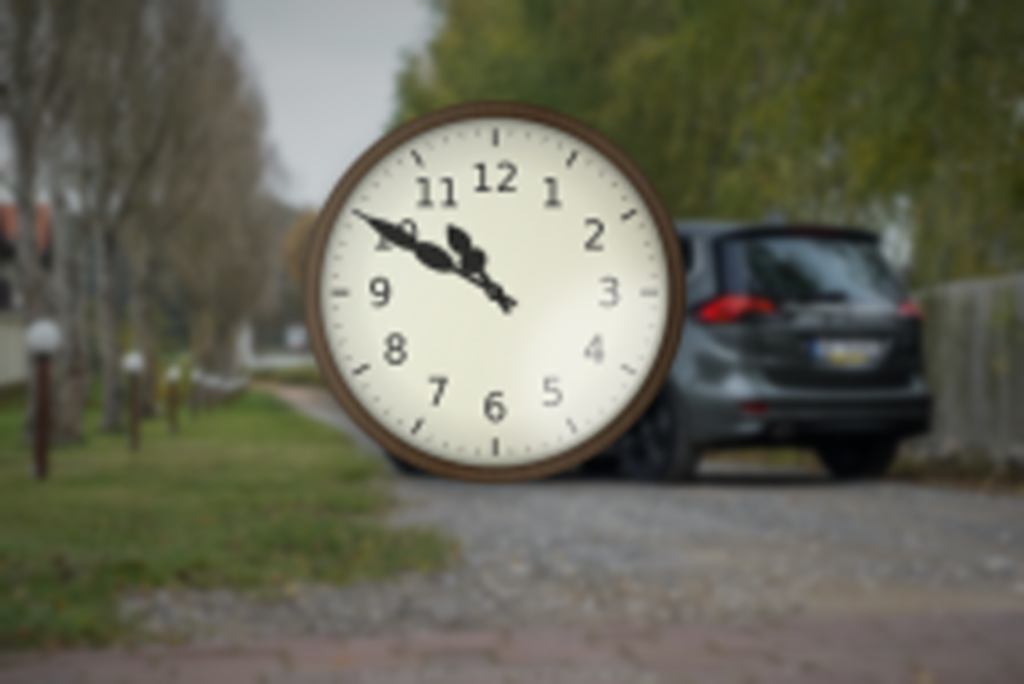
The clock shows h=10 m=50
